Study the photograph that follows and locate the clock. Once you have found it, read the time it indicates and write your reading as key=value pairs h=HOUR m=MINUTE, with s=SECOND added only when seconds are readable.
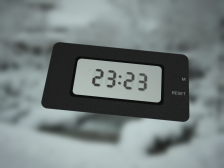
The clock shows h=23 m=23
